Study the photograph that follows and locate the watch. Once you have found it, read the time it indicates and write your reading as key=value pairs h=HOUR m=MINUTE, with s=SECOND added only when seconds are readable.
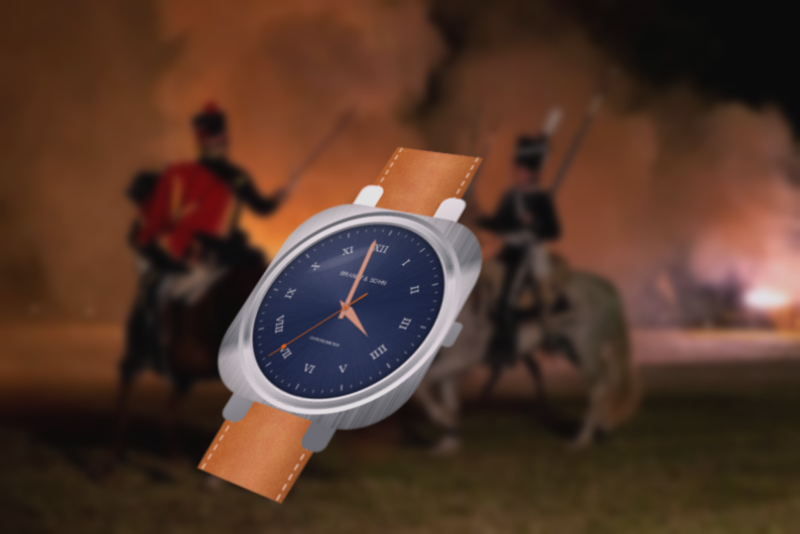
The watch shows h=3 m=58 s=36
